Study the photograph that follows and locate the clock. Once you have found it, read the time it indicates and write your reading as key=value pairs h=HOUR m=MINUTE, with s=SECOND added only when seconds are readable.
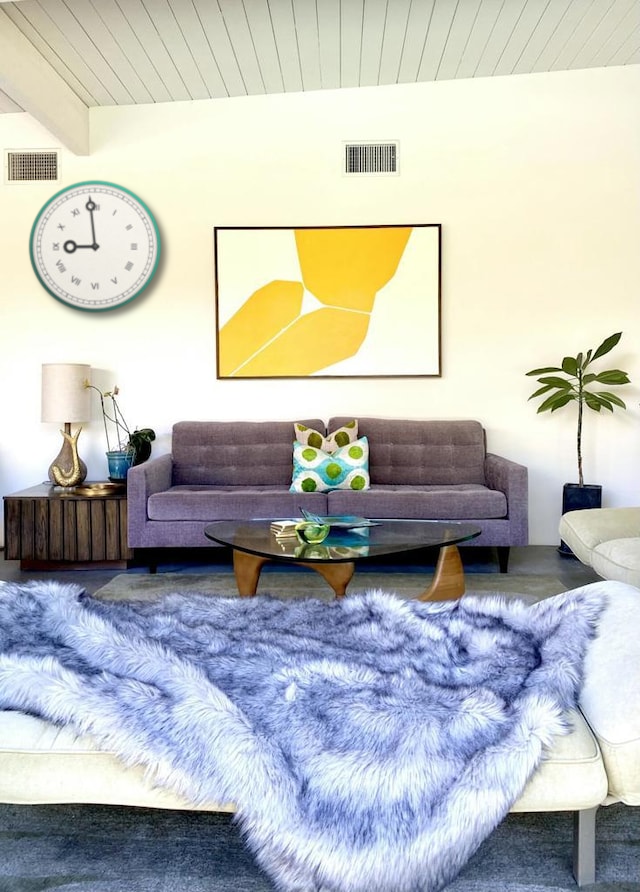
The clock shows h=8 m=59
